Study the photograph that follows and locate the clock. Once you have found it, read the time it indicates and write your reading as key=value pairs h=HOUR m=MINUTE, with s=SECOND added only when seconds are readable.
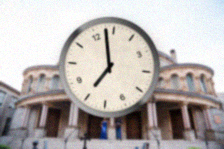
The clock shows h=8 m=3
